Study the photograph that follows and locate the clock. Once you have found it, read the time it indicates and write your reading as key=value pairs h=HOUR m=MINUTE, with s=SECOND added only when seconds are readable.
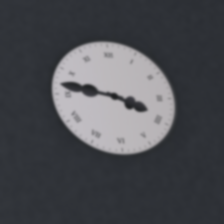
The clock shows h=3 m=47
